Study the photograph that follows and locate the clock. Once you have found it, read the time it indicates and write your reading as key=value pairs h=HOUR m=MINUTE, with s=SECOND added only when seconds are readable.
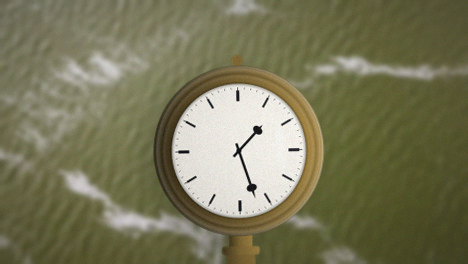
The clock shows h=1 m=27
